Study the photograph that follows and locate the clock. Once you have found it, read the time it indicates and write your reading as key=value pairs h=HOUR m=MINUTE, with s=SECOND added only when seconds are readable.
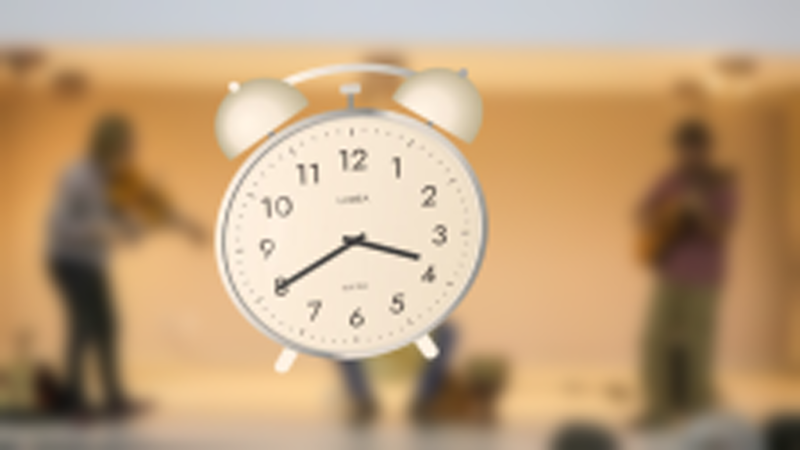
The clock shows h=3 m=40
